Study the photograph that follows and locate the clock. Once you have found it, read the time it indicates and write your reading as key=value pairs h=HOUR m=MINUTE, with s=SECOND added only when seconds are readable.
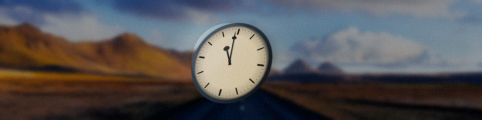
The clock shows h=10 m=59
